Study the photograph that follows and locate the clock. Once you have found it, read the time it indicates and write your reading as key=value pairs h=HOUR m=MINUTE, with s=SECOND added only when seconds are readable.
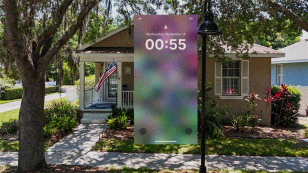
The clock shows h=0 m=55
